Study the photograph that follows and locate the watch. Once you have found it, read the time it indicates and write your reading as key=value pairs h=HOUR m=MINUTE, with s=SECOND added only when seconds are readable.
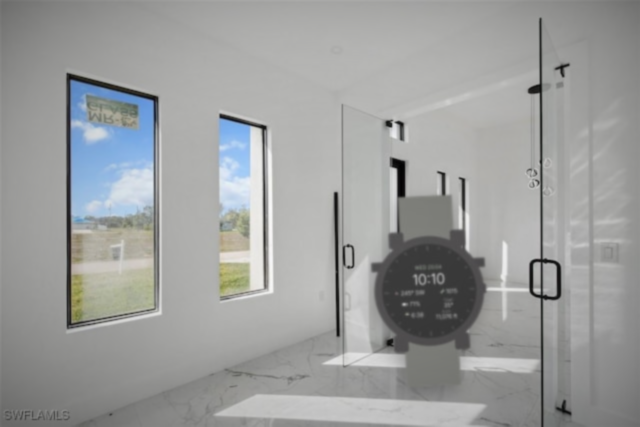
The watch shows h=10 m=10
